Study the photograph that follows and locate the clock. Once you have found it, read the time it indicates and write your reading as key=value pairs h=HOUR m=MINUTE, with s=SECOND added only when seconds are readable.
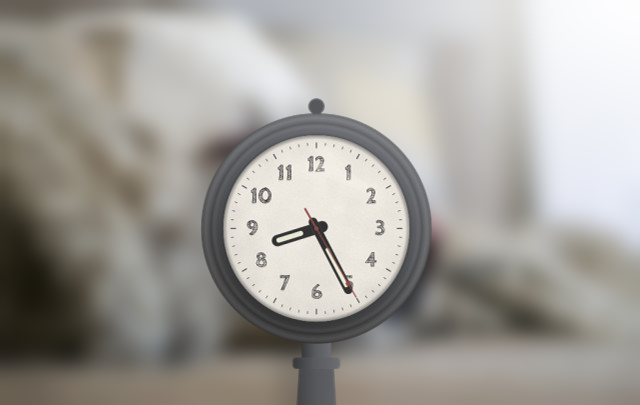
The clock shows h=8 m=25 s=25
